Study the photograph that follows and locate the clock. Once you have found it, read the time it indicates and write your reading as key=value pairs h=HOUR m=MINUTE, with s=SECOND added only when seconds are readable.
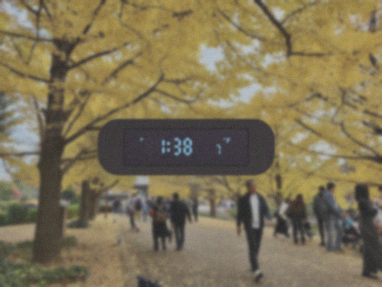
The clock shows h=1 m=38
